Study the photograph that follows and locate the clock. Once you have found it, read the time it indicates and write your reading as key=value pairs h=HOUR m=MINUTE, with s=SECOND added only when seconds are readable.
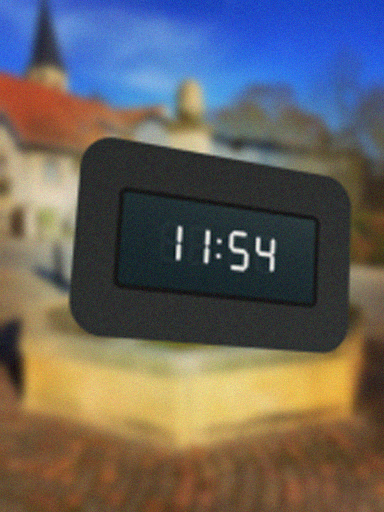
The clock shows h=11 m=54
